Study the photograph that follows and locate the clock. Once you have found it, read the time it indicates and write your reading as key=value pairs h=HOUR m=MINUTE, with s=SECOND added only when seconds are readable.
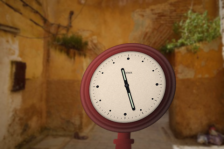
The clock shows h=11 m=27
